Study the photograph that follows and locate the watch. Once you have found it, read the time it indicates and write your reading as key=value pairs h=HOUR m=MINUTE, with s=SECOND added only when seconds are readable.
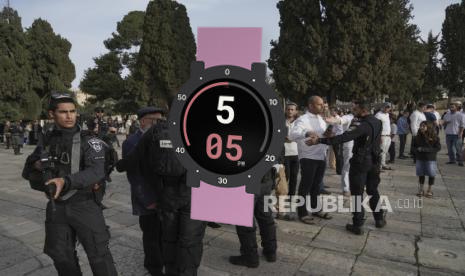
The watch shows h=5 m=5
